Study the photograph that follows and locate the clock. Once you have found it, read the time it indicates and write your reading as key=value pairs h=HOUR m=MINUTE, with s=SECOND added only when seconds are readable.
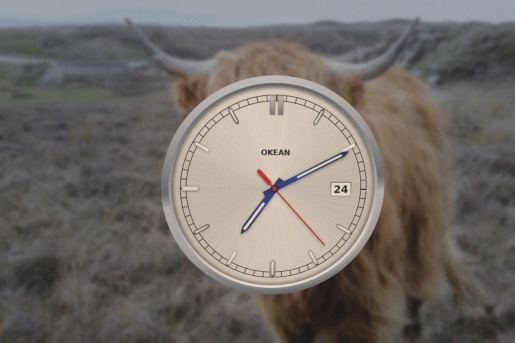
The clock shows h=7 m=10 s=23
